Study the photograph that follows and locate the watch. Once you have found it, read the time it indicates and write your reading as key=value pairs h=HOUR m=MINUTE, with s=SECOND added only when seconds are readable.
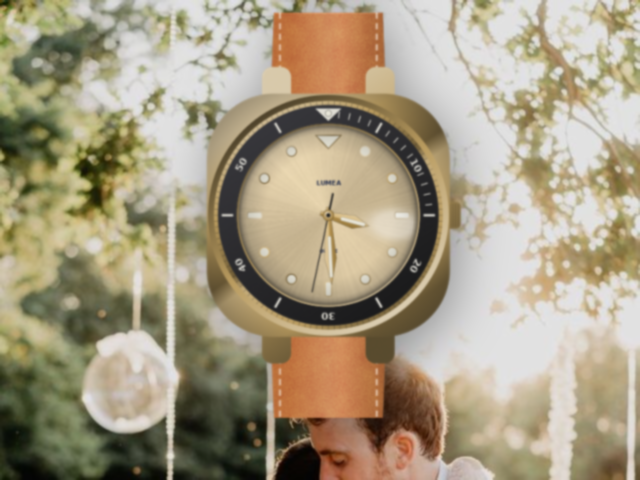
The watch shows h=3 m=29 s=32
